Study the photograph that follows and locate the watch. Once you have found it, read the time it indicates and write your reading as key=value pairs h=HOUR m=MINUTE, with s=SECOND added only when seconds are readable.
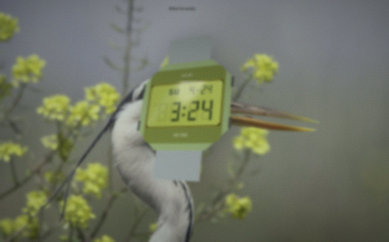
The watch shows h=3 m=24
